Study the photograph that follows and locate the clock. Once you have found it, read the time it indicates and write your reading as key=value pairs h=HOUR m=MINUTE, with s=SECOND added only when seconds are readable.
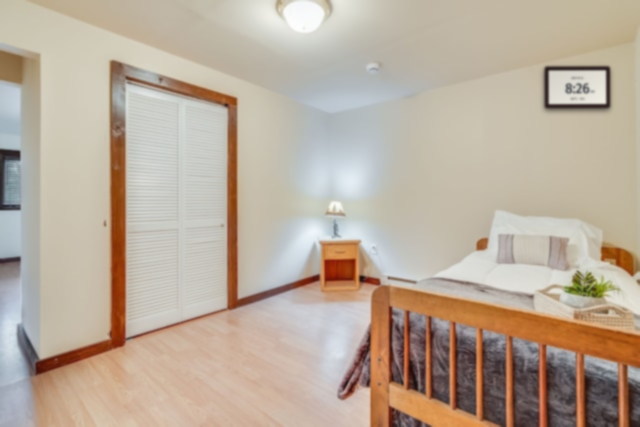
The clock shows h=8 m=26
